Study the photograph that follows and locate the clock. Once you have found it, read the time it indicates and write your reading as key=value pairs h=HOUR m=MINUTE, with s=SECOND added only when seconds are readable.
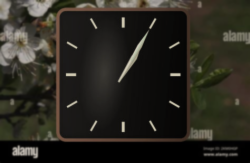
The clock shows h=1 m=5
